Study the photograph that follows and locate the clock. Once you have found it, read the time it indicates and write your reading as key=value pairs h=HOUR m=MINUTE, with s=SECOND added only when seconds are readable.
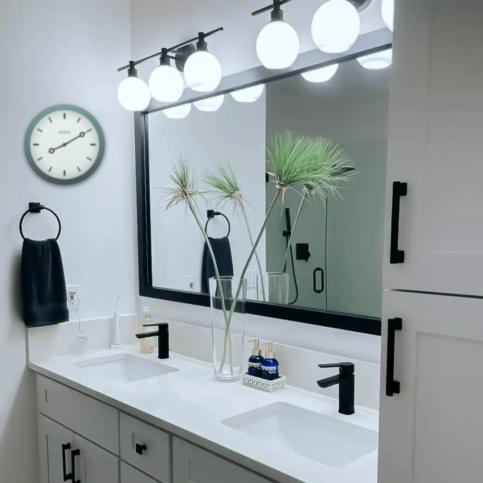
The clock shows h=8 m=10
